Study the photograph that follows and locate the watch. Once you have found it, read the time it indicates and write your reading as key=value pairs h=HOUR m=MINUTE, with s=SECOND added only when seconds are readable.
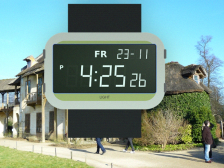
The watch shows h=4 m=25 s=26
